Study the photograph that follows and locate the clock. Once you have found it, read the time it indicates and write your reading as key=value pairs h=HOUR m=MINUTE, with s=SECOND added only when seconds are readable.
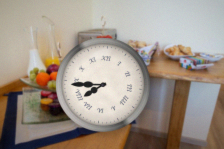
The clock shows h=7 m=44
